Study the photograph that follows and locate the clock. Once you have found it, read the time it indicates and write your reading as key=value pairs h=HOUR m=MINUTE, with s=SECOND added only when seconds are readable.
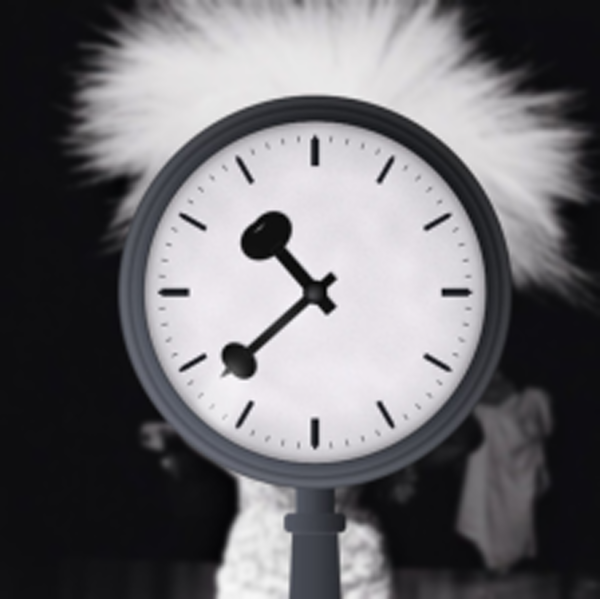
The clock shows h=10 m=38
